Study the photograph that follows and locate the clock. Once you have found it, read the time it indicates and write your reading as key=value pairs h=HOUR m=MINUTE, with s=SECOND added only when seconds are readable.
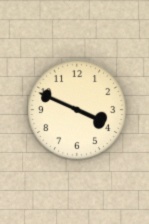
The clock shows h=3 m=49
